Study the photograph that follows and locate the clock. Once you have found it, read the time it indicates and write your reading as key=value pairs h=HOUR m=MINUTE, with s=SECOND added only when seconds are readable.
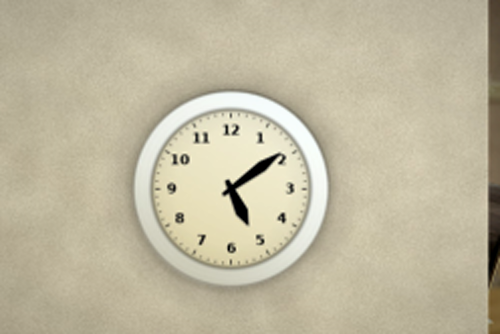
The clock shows h=5 m=9
